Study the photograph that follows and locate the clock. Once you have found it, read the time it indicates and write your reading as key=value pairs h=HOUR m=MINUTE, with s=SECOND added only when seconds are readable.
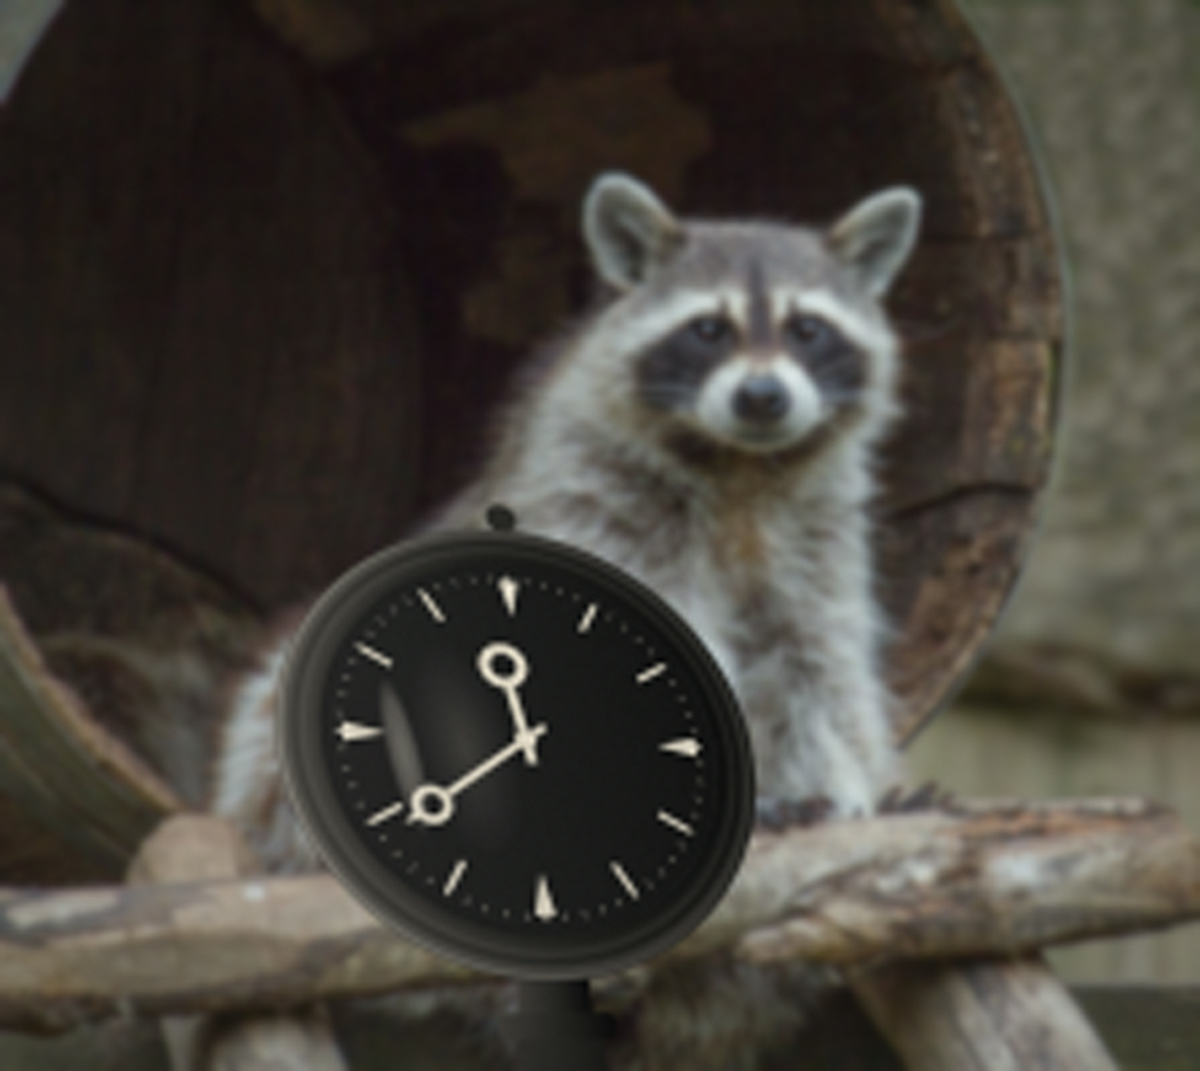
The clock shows h=11 m=39
